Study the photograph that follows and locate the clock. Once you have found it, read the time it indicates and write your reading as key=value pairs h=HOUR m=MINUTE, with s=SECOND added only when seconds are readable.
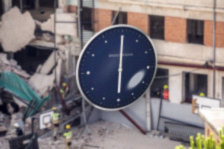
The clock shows h=6 m=0
